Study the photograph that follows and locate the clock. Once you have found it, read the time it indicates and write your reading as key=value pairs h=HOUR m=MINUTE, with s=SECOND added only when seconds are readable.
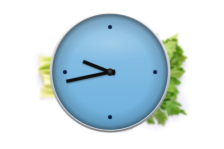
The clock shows h=9 m=43
